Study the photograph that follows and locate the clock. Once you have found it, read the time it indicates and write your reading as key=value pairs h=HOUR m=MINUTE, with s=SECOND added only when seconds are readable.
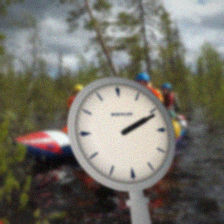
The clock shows h=2 m=11
